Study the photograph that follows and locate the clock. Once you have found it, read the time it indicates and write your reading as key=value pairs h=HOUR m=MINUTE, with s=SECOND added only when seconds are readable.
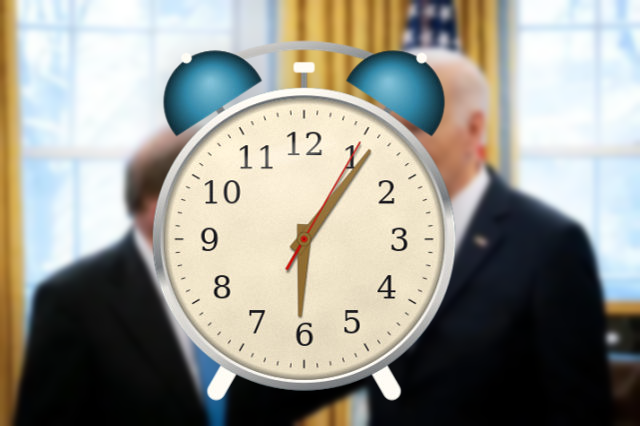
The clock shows h=6 m=6 s=5
